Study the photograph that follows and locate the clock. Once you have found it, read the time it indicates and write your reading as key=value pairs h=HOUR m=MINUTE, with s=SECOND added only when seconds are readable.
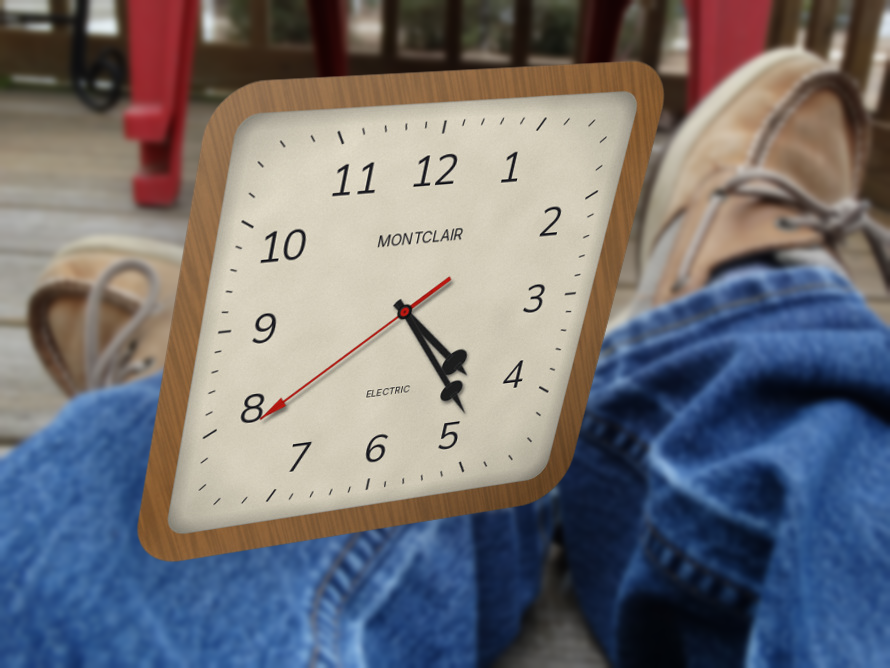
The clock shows h=4 m=23 s=39
